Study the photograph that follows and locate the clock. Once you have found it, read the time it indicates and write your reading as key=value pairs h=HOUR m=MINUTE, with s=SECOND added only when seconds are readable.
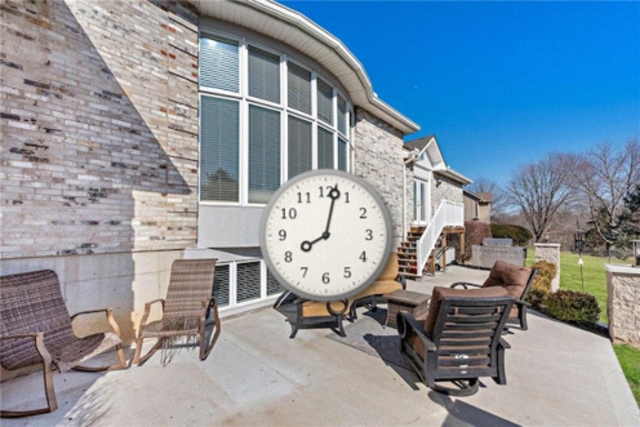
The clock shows h=8 m=2
